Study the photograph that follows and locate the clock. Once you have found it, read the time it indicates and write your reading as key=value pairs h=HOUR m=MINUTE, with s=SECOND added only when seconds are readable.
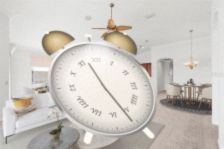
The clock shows h=11 m=26
